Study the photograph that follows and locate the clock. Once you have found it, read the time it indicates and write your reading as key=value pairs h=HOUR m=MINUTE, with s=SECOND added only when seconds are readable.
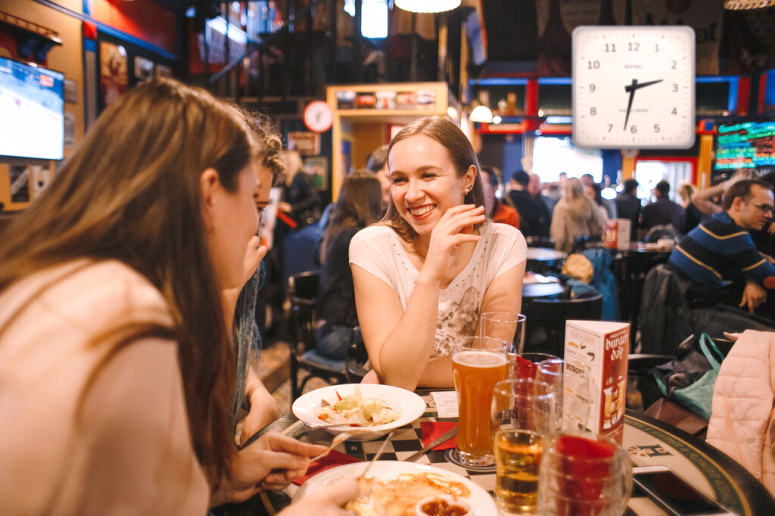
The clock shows h=2 m=32
